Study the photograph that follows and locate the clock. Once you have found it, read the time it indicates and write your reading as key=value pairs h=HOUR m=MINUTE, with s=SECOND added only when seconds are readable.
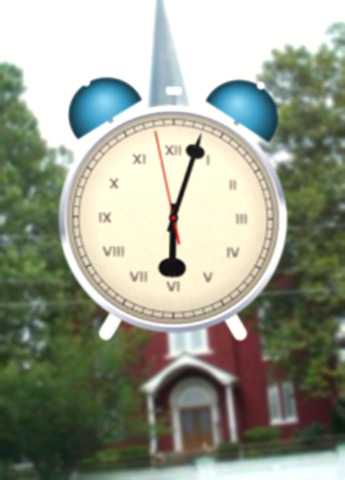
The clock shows h=6 m=2 s=58
